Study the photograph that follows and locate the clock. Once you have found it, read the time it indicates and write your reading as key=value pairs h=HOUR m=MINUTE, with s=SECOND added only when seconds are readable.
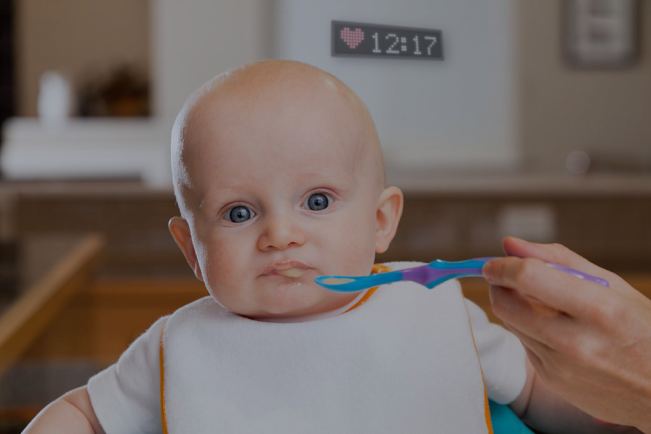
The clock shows h=12 m=17
